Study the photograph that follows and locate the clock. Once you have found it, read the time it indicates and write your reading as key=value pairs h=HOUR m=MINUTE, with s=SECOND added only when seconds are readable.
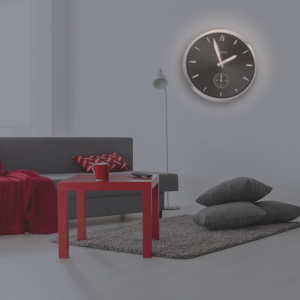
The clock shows h=1 m=57
